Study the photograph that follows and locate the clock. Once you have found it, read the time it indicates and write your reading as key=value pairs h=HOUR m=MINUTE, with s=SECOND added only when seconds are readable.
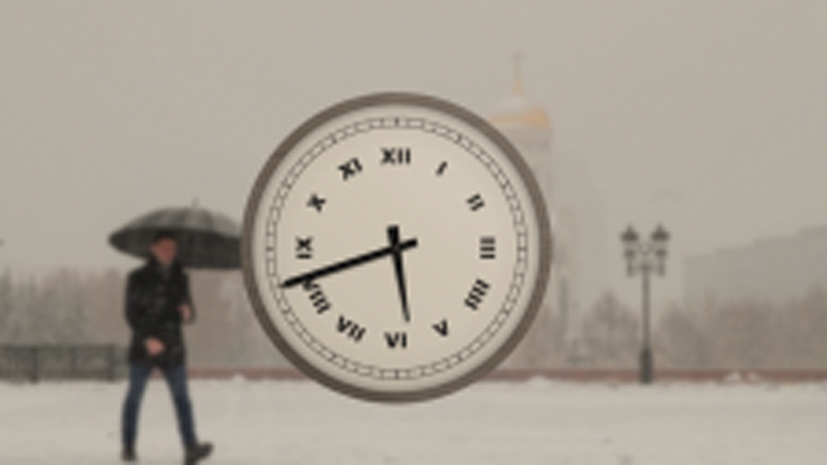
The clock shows h=5 m=42
